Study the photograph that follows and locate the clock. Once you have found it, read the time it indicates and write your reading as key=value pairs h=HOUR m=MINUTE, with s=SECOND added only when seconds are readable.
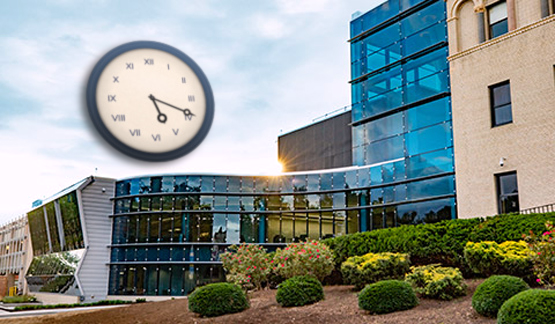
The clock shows h=5 m=19
